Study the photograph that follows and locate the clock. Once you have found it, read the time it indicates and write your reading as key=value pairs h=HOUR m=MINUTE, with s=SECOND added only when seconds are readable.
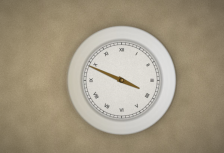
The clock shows h=3 m=49
